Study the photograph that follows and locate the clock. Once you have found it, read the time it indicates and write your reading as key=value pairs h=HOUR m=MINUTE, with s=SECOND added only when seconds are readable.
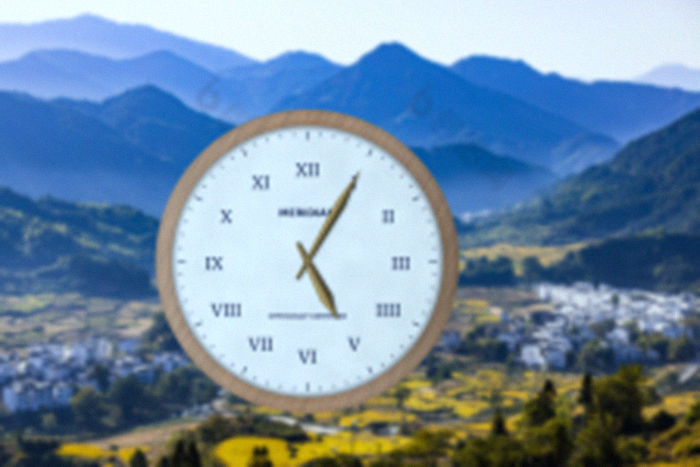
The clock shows h=5 m=5
